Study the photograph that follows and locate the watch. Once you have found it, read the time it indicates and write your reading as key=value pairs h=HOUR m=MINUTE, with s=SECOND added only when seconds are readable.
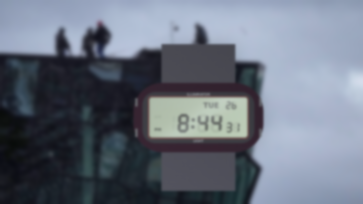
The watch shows h=8 m=44
